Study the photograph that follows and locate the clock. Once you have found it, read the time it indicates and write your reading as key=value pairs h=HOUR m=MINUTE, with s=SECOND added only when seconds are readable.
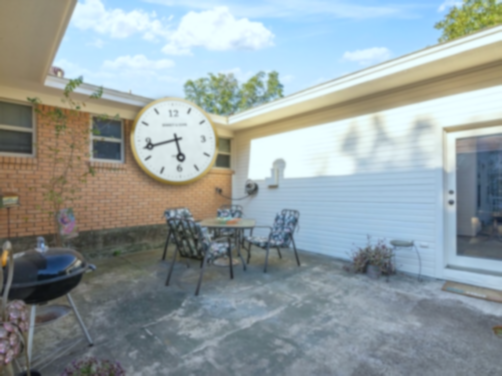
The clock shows h=5 m=43
